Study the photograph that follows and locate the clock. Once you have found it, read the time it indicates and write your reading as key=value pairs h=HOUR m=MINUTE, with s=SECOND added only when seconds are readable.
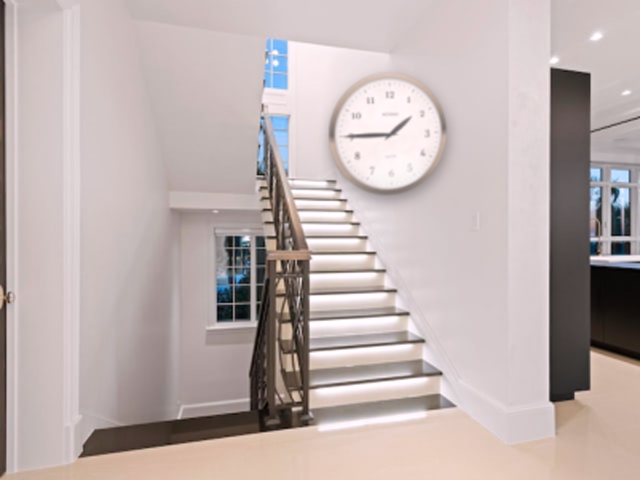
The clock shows h=1 m=45
